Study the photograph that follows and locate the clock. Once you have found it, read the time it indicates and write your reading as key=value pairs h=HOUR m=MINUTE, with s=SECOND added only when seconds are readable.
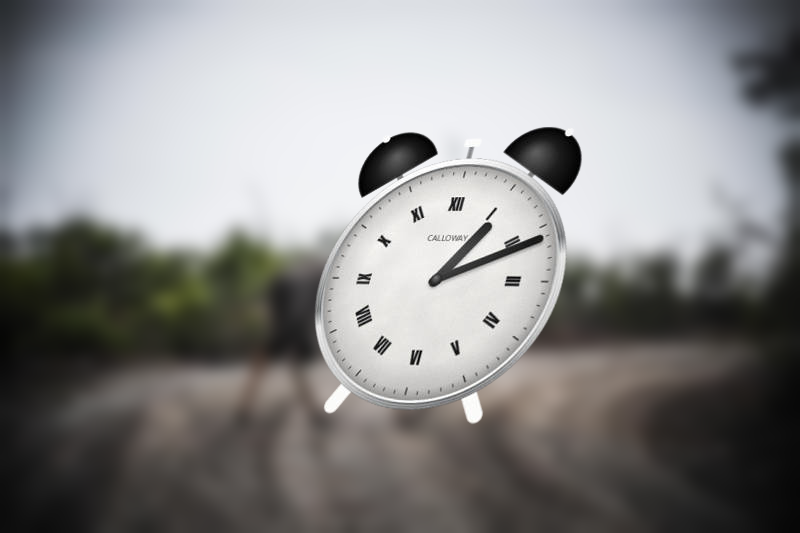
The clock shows h=1 m=11
